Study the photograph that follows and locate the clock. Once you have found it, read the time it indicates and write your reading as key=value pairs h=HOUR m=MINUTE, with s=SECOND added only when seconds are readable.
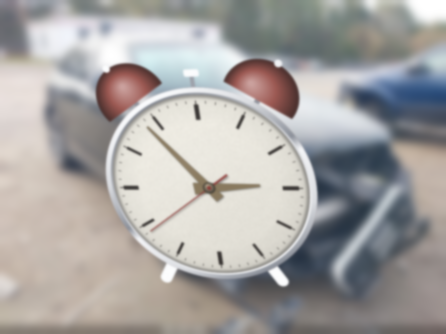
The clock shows h=2 m=53 s=39
